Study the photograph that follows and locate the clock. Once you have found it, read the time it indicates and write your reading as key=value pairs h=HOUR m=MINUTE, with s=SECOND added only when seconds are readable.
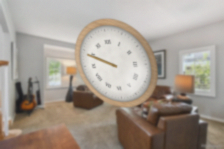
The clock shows h=9 m=49
